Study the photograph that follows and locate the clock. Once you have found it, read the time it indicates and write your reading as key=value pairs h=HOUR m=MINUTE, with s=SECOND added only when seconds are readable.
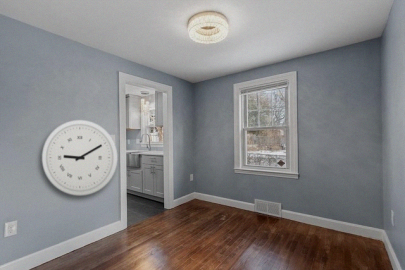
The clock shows h=9 m=10
